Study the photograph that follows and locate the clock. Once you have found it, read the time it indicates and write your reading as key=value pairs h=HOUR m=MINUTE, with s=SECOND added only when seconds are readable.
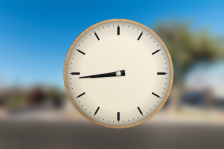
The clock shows h=8 m=44
